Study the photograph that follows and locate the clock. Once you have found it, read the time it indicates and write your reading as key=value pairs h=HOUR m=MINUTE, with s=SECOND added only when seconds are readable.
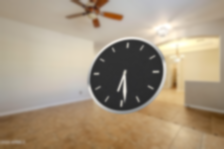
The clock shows h=6 m=29
